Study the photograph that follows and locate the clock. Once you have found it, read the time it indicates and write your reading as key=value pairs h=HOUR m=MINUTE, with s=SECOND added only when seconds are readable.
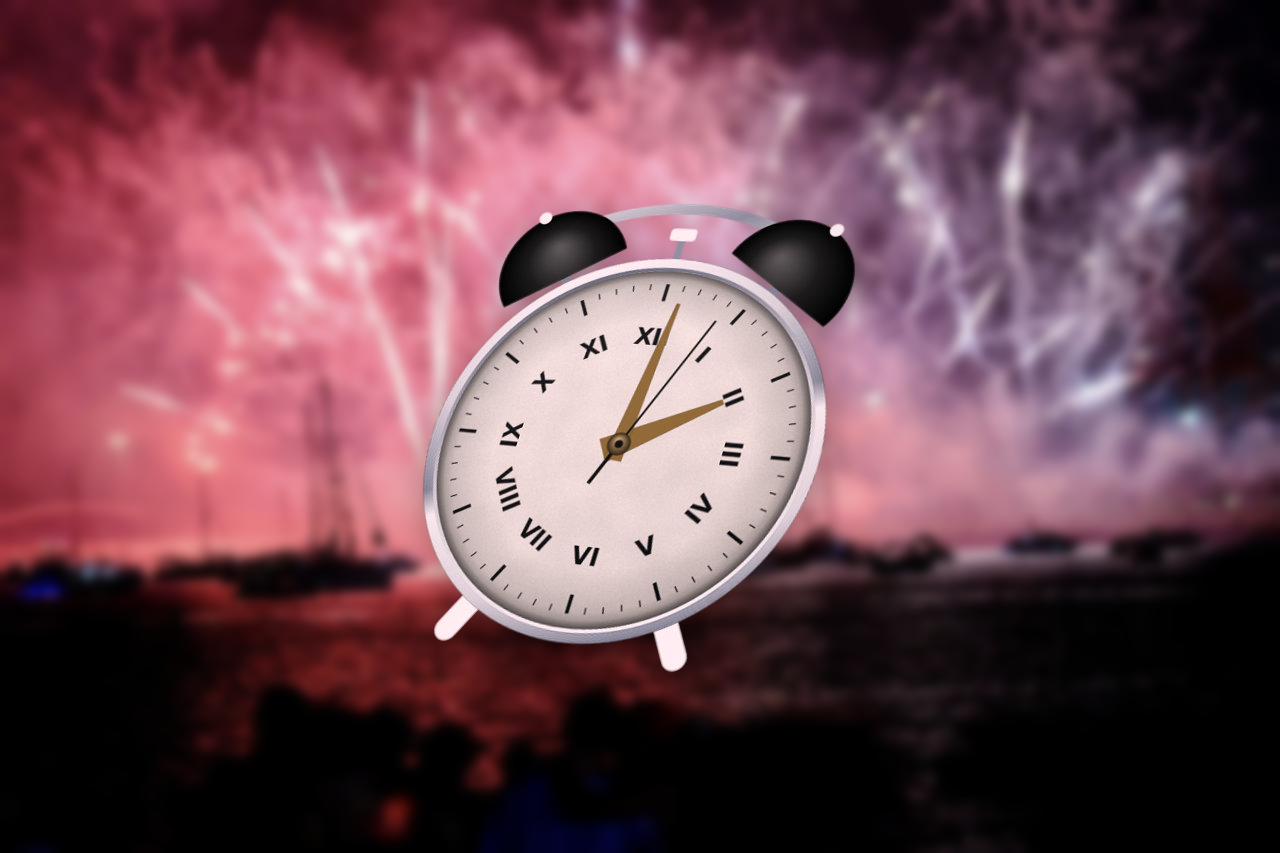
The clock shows h=2 m=1 s=4
